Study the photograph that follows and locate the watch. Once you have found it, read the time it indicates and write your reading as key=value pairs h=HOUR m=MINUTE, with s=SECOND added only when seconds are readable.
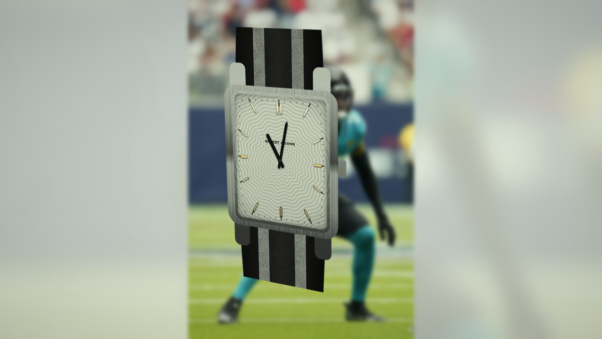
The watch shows h=11 m=2
